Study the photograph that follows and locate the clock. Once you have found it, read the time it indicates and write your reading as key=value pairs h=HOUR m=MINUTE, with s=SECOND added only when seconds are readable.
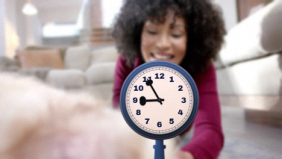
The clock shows h=8 m=55
